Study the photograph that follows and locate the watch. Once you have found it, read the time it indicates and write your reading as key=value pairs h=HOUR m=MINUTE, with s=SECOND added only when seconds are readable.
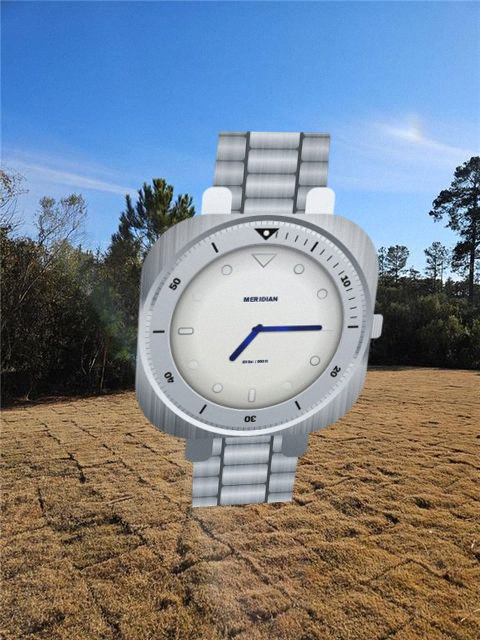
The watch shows h=7 m=15
